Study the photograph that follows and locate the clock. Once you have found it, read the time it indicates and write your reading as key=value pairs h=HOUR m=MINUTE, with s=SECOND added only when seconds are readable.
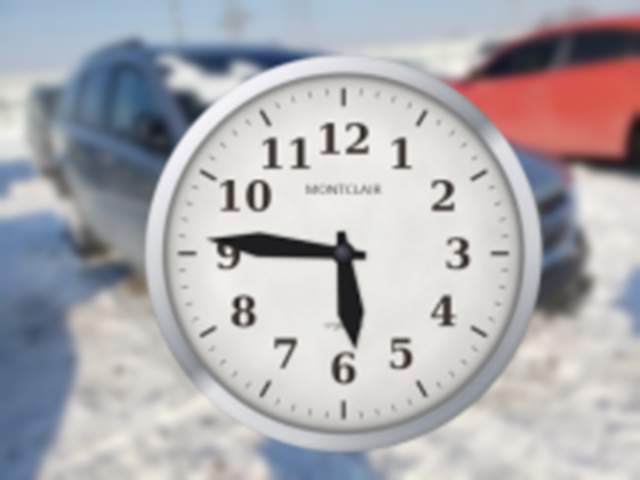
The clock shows h=5 m=46
